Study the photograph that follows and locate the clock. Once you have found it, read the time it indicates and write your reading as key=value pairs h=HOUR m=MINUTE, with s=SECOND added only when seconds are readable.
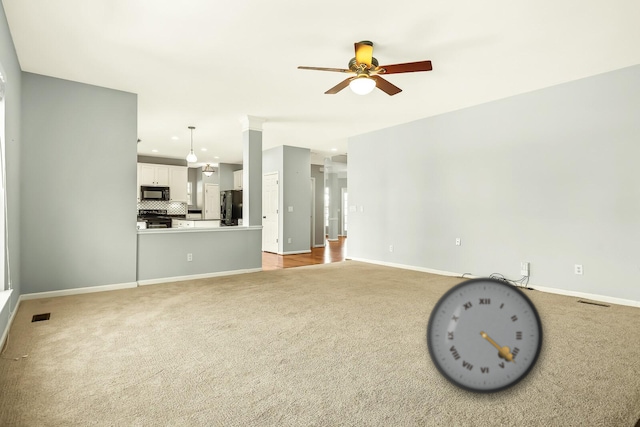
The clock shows h=4 m=22
